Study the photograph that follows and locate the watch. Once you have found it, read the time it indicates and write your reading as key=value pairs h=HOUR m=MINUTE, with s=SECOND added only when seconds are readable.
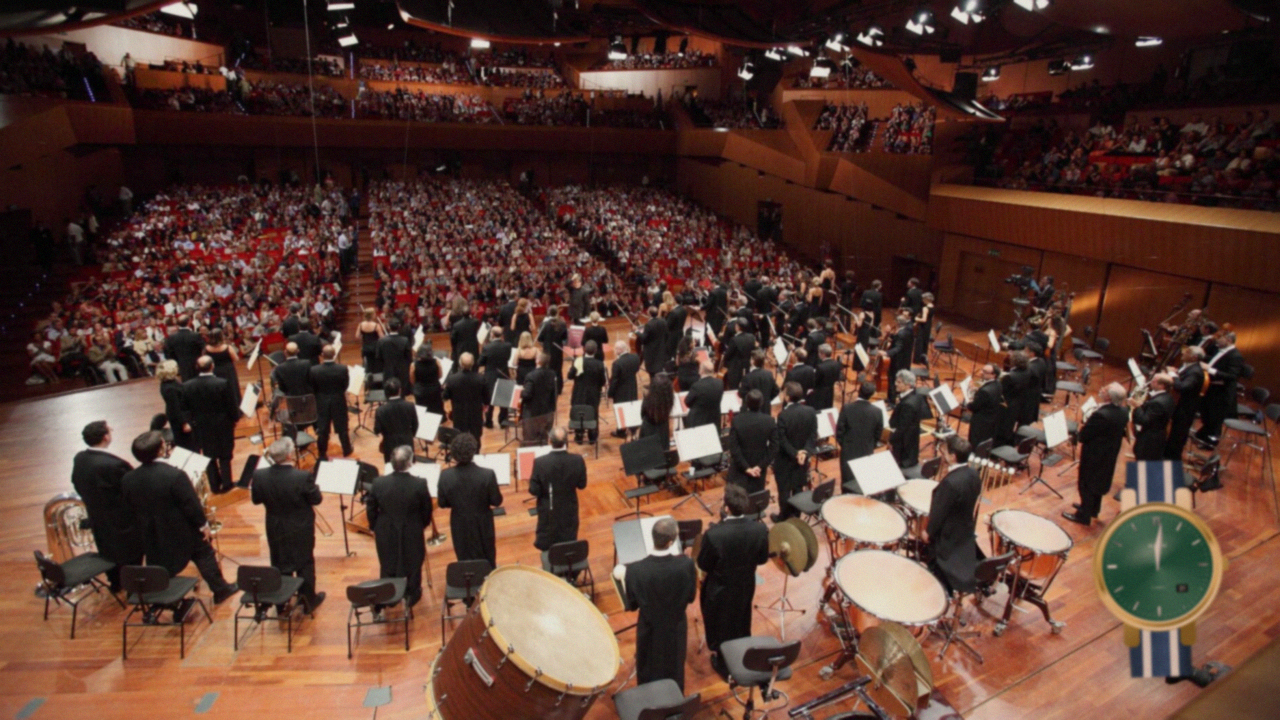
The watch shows h=12 m=1
